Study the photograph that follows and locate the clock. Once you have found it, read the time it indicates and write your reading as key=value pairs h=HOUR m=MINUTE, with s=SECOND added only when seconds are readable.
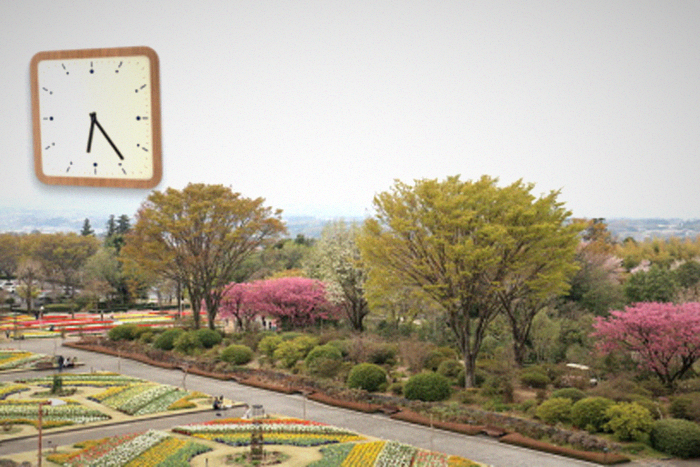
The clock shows h=6 m=24
